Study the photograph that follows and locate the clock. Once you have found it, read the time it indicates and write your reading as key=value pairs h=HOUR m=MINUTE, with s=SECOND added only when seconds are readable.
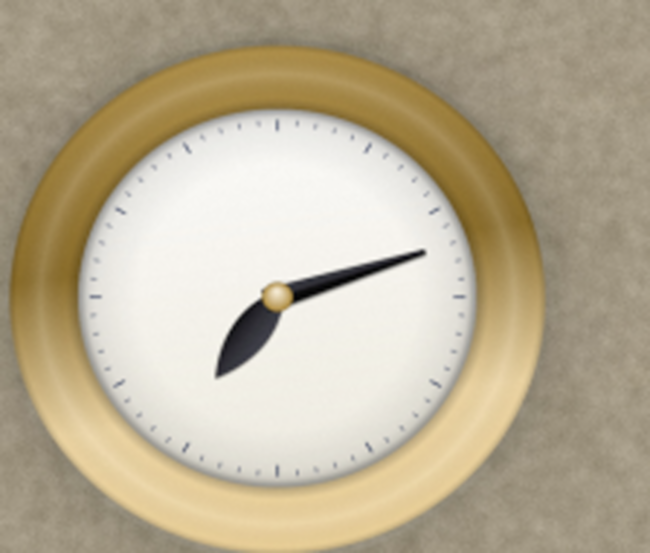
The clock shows h=7 m=12
